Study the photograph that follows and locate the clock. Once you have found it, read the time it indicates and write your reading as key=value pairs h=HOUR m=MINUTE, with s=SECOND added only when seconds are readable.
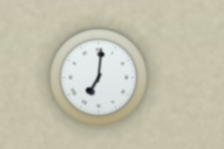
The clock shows h=7 m=1
